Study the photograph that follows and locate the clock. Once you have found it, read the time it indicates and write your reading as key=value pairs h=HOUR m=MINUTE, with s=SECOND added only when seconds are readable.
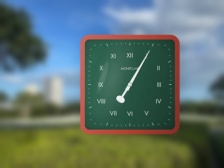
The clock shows h=7 m=5
